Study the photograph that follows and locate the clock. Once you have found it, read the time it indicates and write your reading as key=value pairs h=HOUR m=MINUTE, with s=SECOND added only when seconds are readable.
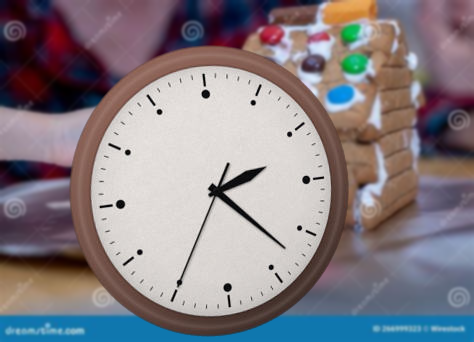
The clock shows h=2 m=22 s=35
